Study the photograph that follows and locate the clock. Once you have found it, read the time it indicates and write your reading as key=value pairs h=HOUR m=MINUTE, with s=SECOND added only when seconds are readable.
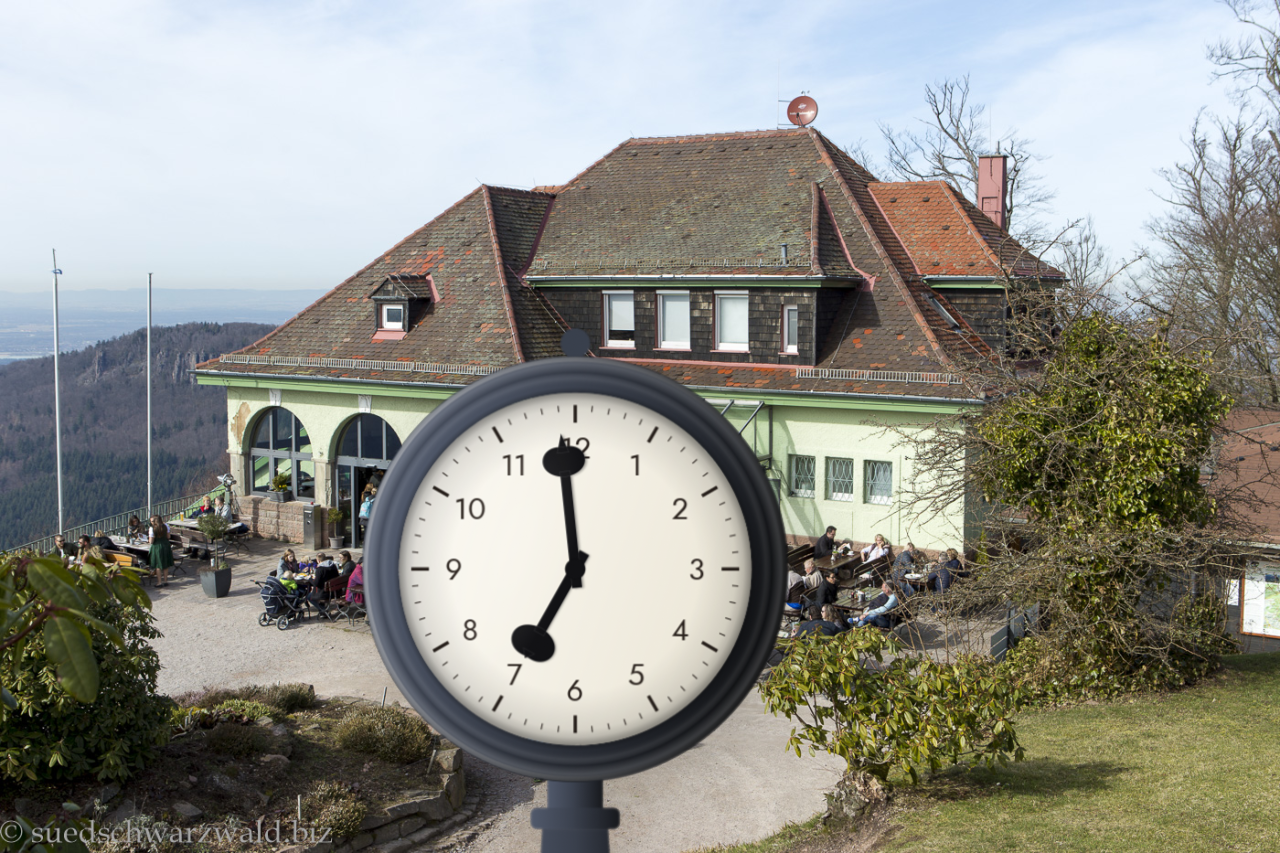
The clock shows h=6 m=59
